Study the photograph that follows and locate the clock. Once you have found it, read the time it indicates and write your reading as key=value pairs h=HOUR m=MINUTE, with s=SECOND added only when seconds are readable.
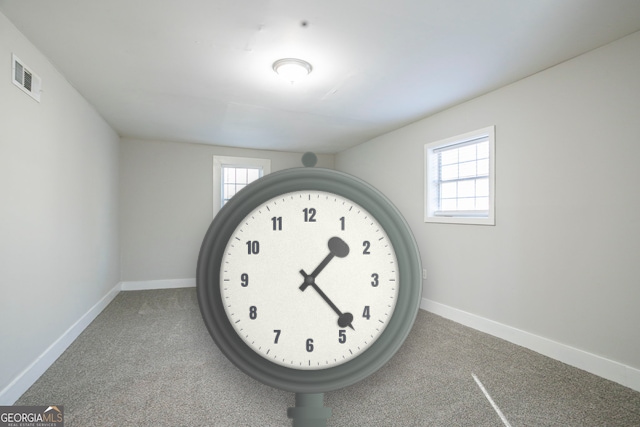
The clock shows h=1 m=23
